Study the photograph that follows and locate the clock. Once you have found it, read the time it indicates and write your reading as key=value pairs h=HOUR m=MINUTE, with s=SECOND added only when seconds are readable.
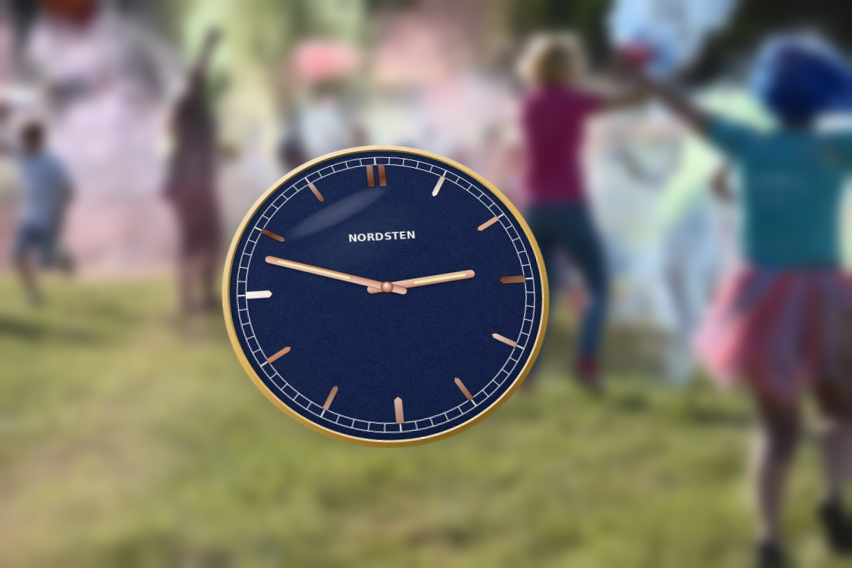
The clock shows h=2 m=48
